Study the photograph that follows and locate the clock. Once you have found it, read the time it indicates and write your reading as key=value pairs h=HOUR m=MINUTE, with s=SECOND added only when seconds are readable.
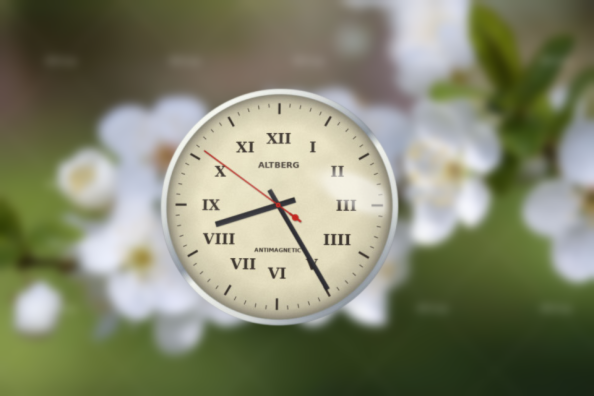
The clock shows h=8 m=24 s=51
